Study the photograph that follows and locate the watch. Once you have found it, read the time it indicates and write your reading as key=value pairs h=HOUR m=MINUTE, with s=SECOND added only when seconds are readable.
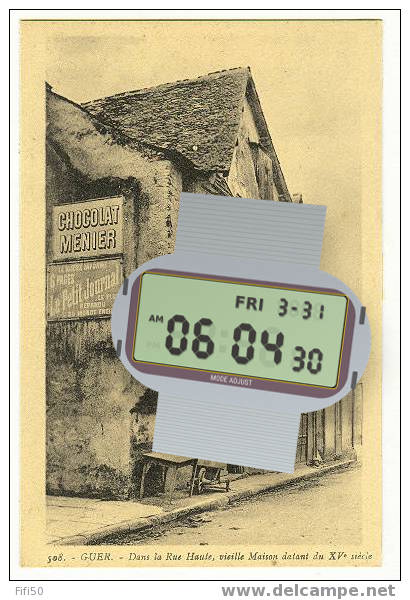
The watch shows h=6 m=4 s=30
